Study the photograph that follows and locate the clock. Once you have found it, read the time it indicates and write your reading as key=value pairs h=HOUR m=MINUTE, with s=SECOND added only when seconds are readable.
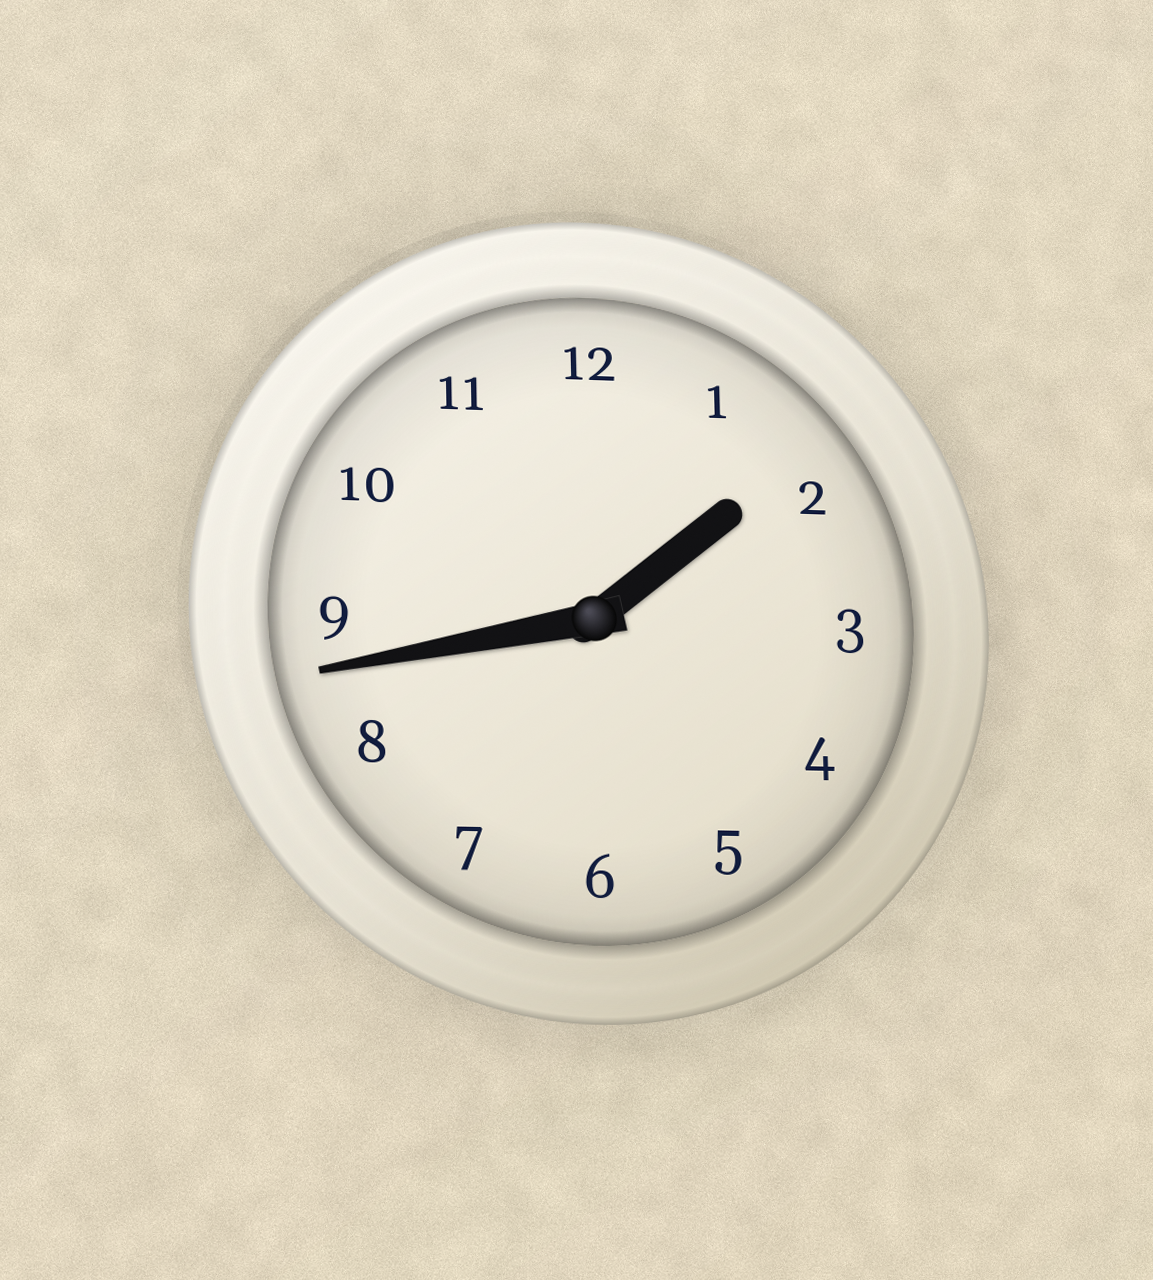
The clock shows h=1 m=43
